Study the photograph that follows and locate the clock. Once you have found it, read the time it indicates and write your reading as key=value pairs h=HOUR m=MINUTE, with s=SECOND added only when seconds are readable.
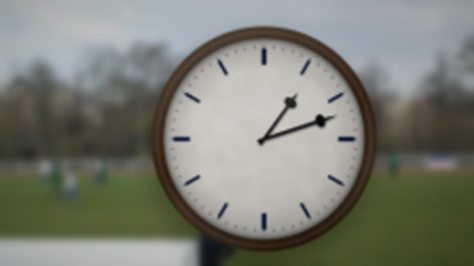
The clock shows h=1 m=12
